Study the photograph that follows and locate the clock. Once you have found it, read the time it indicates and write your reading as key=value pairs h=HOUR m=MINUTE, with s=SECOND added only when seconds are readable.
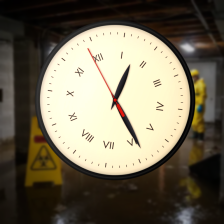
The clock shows h=1 m=28 s=59
